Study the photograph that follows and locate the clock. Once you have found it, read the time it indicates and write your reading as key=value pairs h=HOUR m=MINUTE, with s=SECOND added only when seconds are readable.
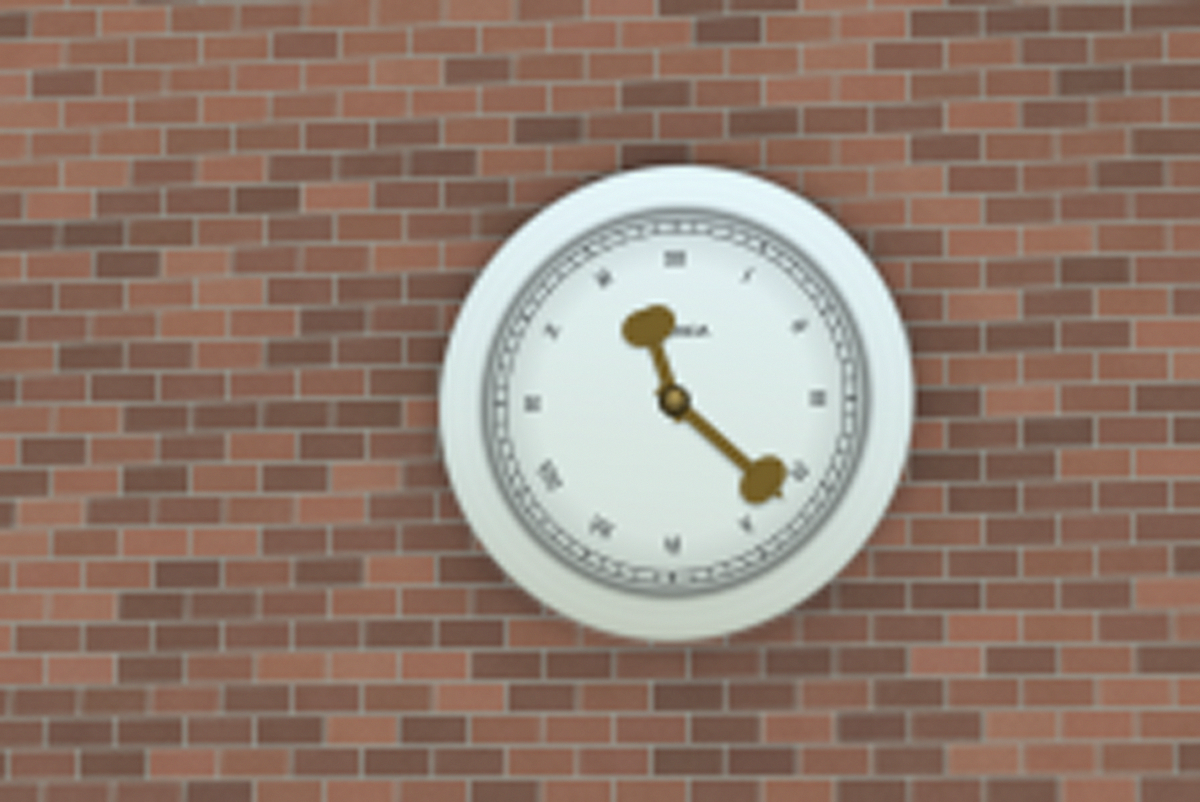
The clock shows h=11 m=22
